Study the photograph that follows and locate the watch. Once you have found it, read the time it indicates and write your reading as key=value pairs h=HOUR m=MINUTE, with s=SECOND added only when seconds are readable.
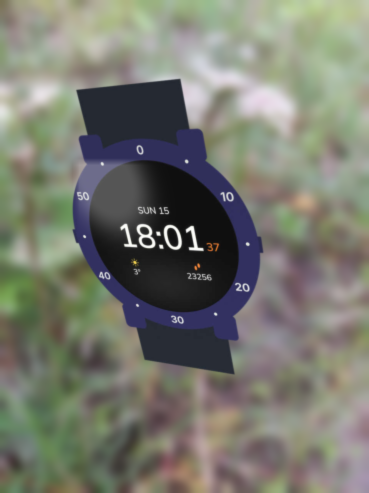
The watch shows h=18 m=1 s=37
